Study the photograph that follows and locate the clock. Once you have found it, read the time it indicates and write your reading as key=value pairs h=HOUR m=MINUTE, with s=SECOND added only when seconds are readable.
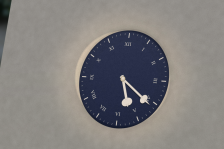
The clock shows h=5 m=21
